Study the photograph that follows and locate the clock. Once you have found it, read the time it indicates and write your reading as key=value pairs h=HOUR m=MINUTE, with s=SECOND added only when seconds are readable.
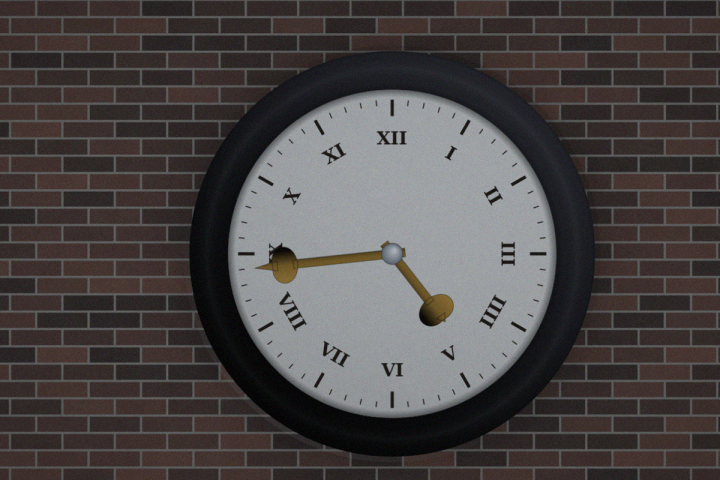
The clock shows h=4 m=44
